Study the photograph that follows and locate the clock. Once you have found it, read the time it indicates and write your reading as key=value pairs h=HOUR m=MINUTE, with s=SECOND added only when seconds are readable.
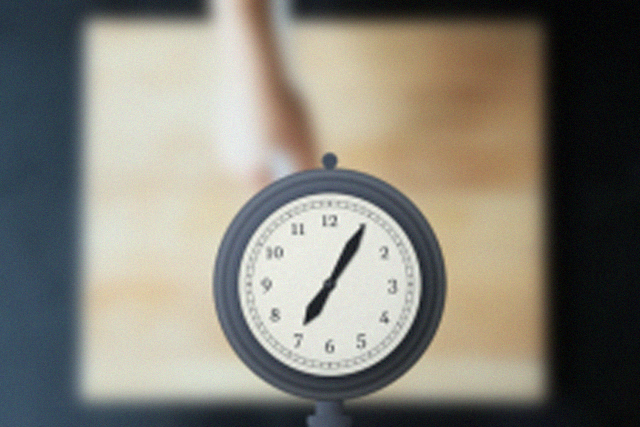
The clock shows h=7 m=5
